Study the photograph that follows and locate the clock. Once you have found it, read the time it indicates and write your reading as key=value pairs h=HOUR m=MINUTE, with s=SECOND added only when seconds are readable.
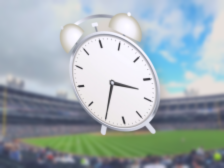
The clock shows h=3 m=35
